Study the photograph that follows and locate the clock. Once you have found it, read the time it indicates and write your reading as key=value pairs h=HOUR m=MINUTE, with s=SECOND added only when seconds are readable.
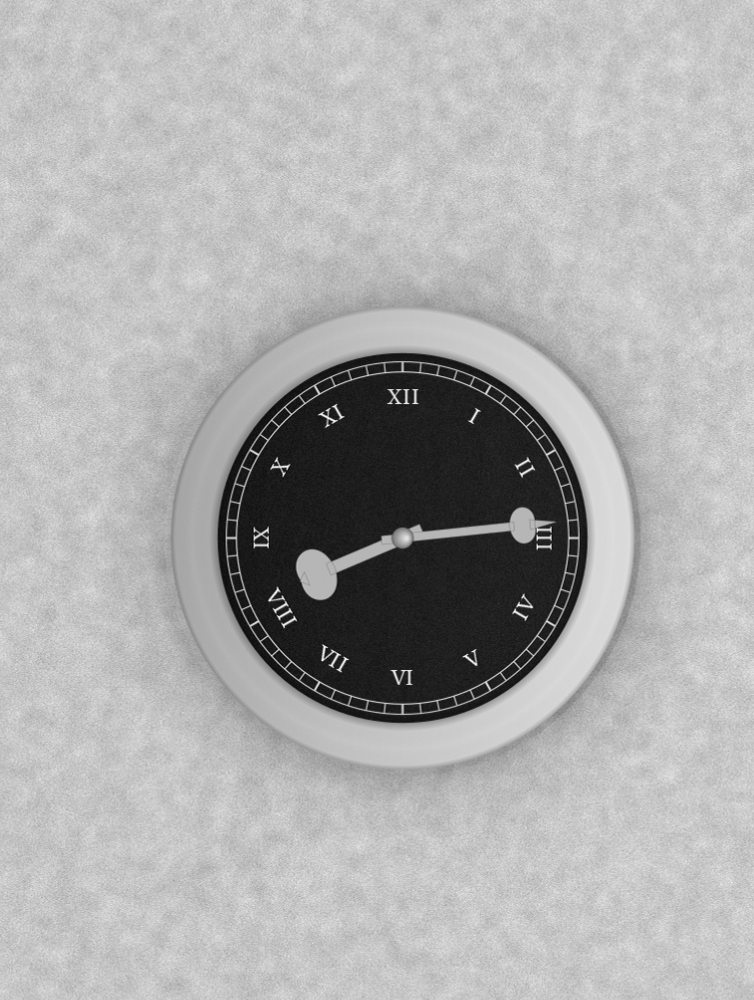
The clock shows h=8 m=14
